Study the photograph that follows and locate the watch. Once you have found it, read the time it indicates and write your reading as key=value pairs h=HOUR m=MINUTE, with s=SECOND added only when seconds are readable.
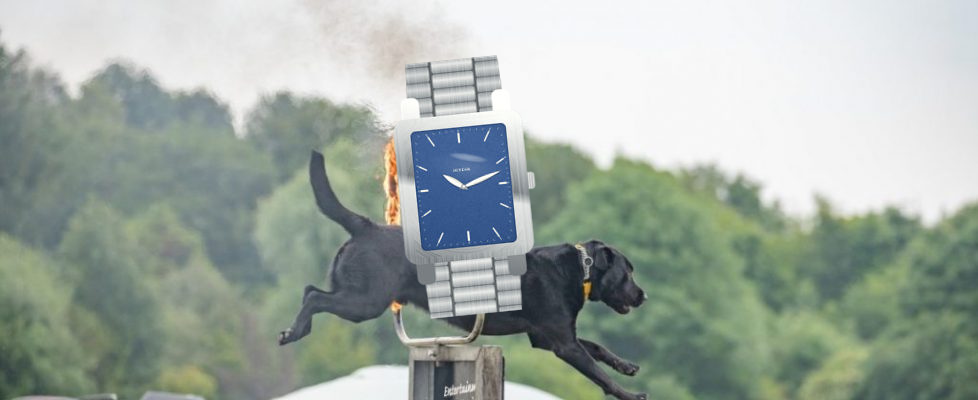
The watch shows h=10 m=12
